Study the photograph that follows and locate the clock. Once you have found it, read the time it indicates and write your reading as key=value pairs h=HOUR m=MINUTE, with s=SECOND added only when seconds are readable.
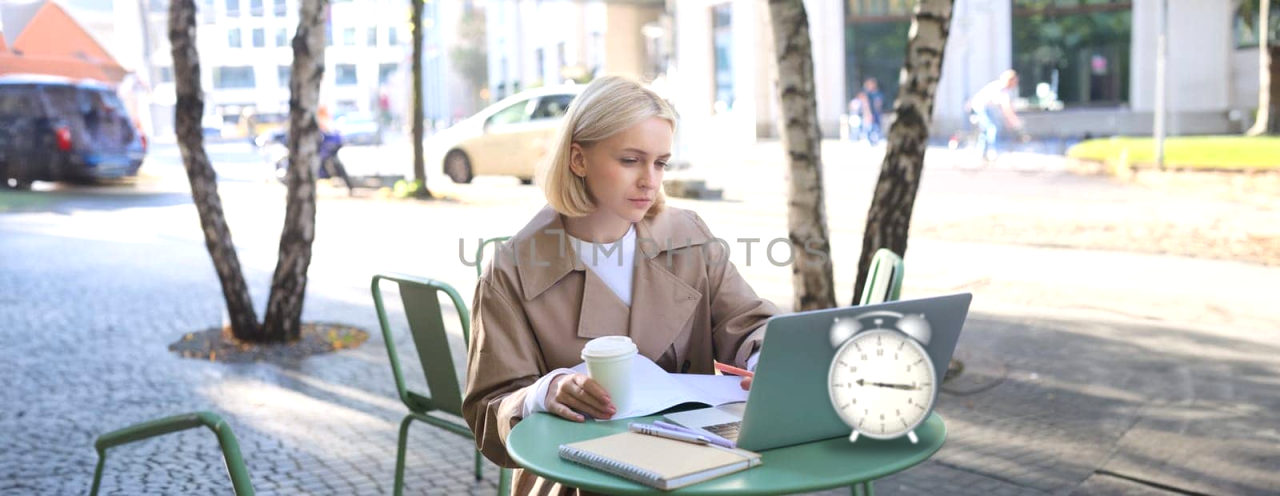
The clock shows h=9 m=16
